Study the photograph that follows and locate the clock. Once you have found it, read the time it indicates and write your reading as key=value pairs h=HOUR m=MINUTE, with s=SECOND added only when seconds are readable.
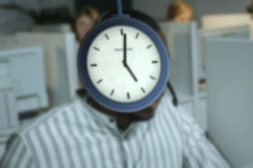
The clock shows h=5 m=1
